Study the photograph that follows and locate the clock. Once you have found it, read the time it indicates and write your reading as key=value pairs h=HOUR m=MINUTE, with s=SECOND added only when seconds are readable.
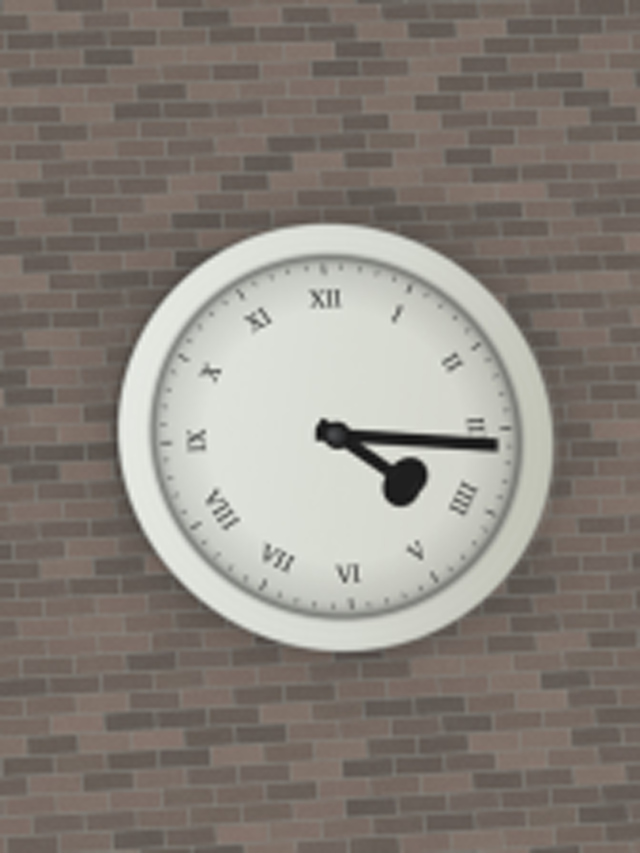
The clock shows h=4 m=16
